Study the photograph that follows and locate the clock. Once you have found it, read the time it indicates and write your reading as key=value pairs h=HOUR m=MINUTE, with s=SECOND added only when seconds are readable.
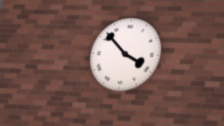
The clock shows h=3 m=52
